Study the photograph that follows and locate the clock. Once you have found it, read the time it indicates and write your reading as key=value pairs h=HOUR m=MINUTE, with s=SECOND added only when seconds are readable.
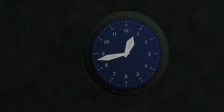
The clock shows h=12 m=43
